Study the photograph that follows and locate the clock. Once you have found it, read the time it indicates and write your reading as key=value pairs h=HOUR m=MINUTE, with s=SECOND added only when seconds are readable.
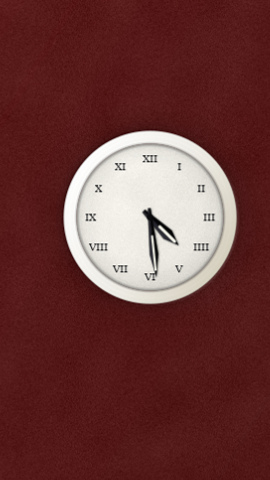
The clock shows h=4 m=29
